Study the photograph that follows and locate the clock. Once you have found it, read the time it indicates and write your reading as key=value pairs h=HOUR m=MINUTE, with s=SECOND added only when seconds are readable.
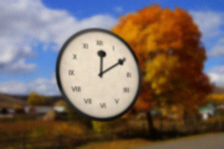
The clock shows h=12 m=10
